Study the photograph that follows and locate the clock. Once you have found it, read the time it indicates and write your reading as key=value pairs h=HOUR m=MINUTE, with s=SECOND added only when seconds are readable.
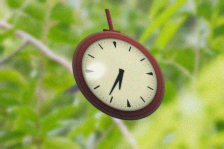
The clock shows h=6 m=36
